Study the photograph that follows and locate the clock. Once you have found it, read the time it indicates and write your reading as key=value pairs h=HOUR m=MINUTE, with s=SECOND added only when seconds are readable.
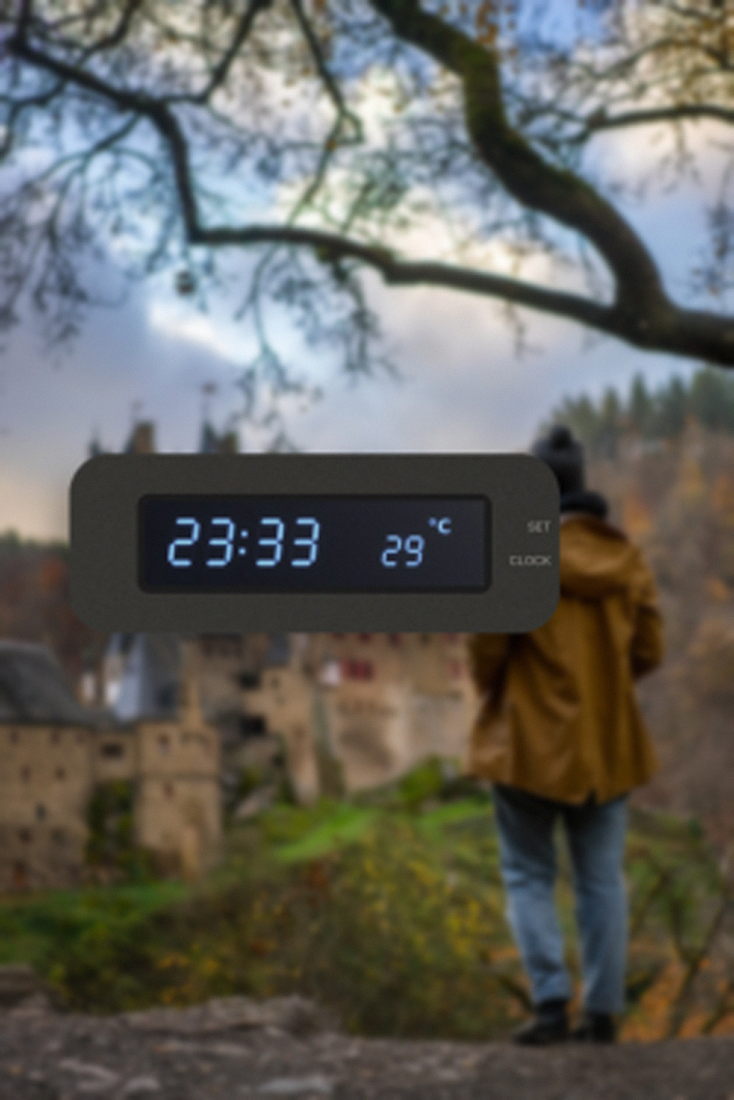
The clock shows h=23 m=33
